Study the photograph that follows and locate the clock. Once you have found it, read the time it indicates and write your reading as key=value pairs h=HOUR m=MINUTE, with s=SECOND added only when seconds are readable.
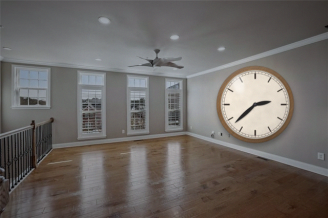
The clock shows h=2 m=38
